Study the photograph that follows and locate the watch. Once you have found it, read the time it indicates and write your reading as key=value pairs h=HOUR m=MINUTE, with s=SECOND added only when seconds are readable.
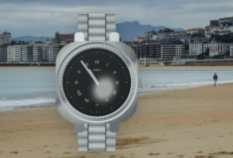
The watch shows h=10 m=54
